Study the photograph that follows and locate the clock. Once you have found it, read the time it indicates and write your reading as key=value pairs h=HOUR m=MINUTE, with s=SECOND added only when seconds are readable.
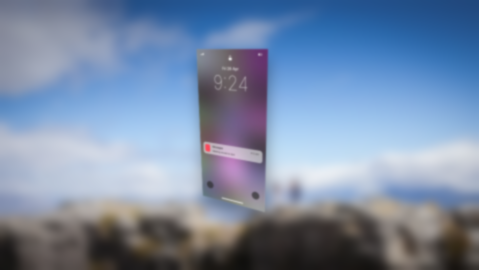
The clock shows h=9 m=24
